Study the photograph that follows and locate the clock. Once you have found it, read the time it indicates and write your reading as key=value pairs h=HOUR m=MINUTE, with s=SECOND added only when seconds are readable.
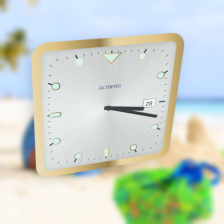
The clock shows h=3 m=18
